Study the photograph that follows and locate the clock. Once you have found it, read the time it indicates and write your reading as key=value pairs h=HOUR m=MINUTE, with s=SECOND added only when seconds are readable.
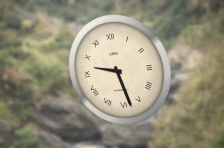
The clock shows h=9 m=28
